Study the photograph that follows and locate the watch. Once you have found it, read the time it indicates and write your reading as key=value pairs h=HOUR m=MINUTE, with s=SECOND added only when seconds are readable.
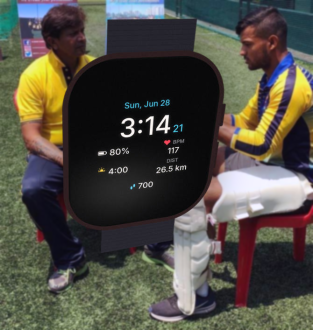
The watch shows h=3 m=14 s=21
